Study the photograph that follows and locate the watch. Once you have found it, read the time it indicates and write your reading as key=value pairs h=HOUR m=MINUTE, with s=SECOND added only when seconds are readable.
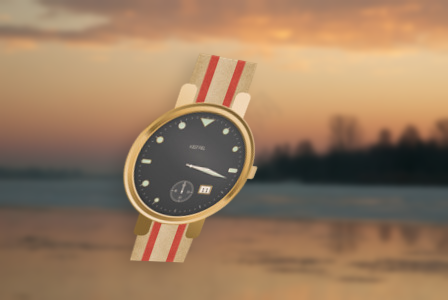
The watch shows h=3 m=17
